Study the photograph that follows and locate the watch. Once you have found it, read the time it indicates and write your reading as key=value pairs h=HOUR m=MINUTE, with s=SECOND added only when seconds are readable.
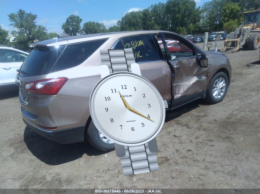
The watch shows h=11 m=21
